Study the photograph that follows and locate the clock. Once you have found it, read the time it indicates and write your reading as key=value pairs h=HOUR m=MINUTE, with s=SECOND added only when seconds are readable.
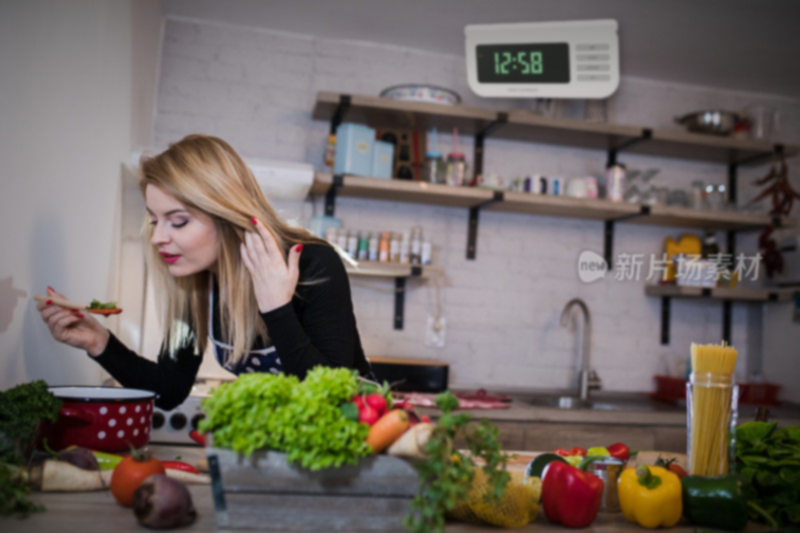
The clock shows h=12 m=58
